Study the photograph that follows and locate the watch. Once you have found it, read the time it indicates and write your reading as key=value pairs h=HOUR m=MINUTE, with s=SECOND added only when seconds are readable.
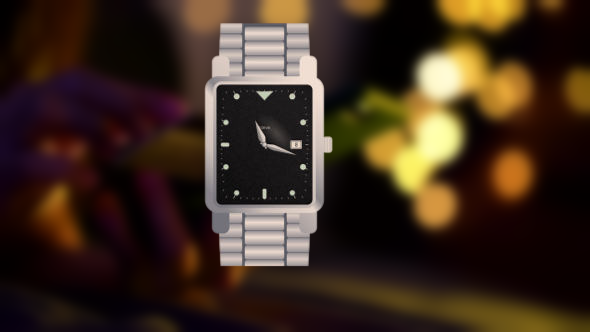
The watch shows h=11 m=18
